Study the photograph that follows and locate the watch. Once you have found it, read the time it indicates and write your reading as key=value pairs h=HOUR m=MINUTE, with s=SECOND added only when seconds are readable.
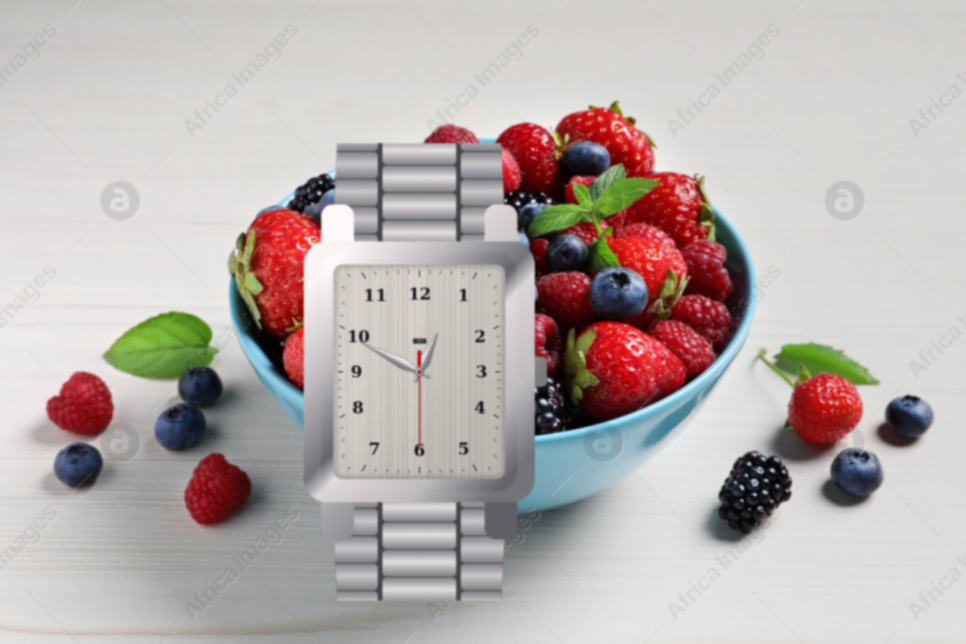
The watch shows h=12 m=49 s=30
